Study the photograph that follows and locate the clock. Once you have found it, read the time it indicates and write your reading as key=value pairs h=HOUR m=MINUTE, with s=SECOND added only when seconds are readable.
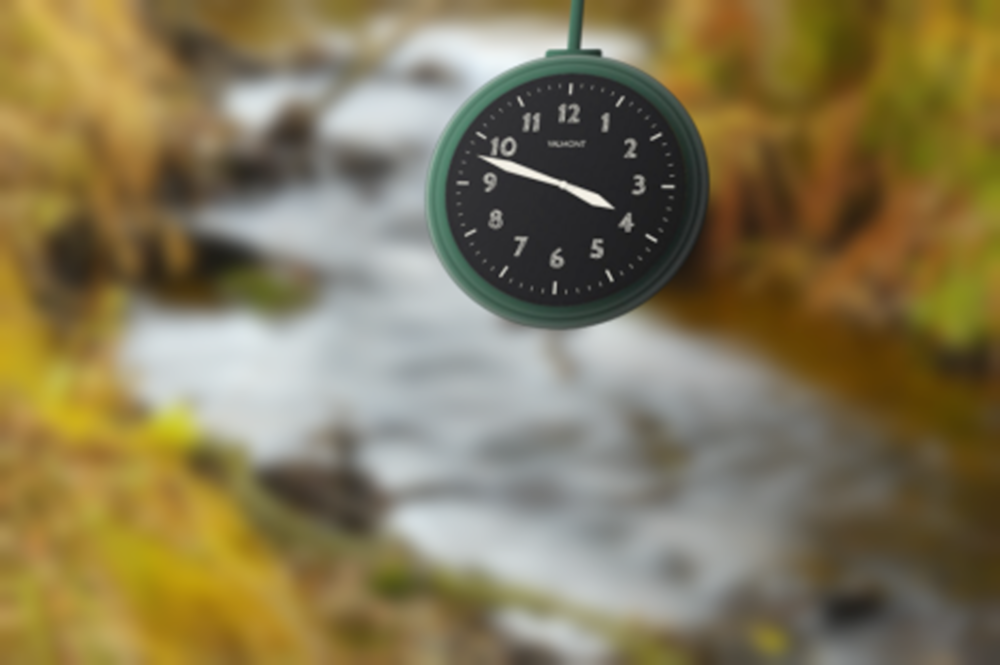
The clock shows h=3 m=48
